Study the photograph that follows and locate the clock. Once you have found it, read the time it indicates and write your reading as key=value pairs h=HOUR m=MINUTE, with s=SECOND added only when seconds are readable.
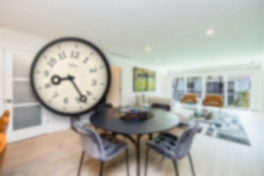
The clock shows h=8 m=23
